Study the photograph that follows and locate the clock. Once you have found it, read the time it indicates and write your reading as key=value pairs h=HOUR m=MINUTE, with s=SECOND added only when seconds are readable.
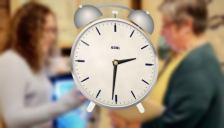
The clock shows h=2 m=31
